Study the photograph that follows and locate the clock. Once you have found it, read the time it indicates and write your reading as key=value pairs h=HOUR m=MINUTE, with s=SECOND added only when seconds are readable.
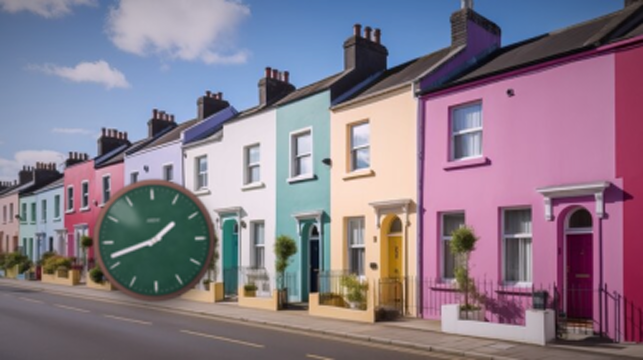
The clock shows h=1 m=42
